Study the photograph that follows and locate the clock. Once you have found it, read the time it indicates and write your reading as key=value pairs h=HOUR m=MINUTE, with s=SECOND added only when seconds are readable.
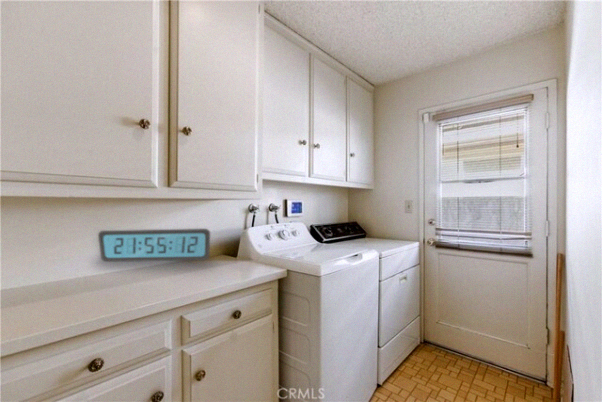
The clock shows h=21 m=55 s=12
